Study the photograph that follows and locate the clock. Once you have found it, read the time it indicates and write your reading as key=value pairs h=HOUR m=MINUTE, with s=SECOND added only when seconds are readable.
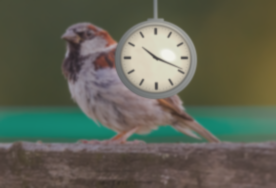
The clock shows h=10 m=19
